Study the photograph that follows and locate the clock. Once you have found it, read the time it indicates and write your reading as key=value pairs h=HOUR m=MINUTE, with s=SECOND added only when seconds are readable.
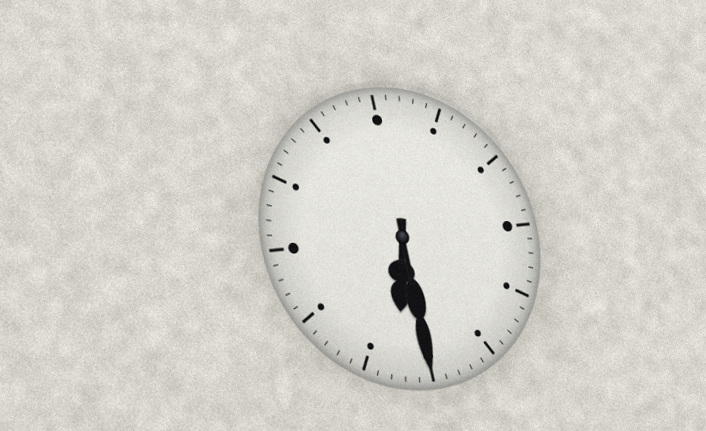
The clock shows h=6 m=30
